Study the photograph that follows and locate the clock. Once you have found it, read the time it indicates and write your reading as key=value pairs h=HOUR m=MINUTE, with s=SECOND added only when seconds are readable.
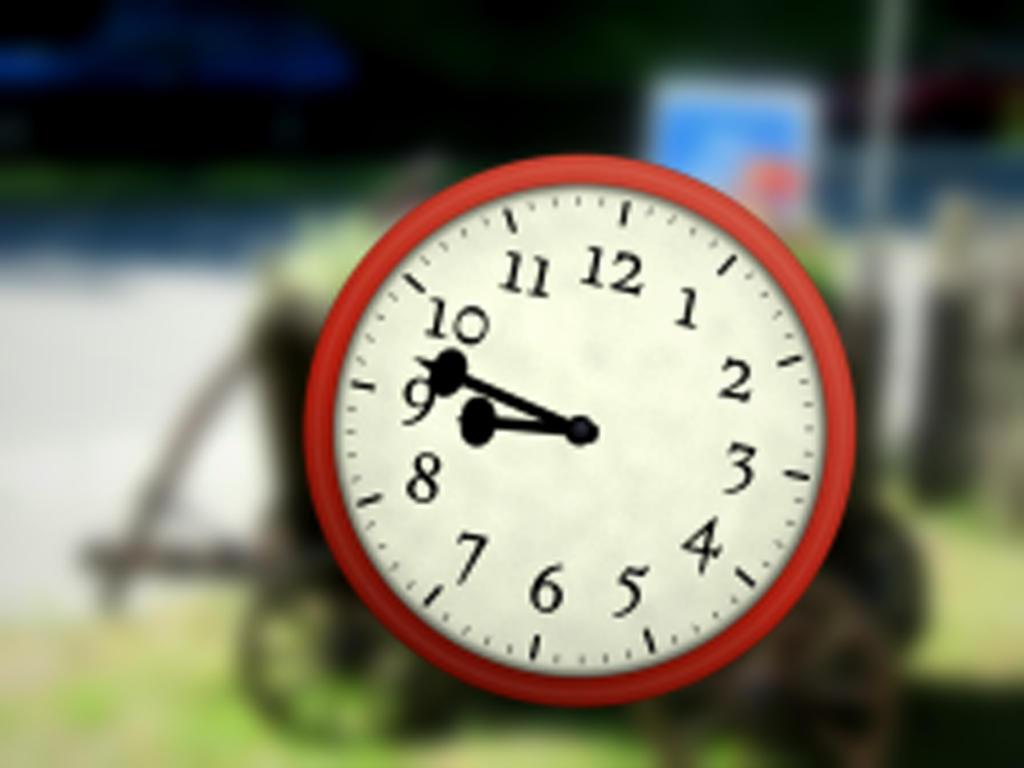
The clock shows h=8 m=47
